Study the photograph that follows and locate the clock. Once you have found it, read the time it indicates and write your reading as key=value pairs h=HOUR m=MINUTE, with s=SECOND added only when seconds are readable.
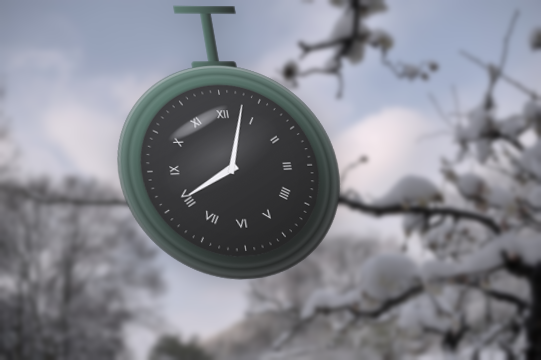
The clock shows h=8 m=3
